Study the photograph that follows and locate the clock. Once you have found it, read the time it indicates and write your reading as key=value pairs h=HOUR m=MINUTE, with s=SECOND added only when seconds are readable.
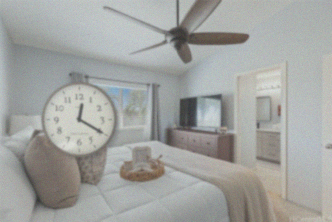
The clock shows h=12 m=20
